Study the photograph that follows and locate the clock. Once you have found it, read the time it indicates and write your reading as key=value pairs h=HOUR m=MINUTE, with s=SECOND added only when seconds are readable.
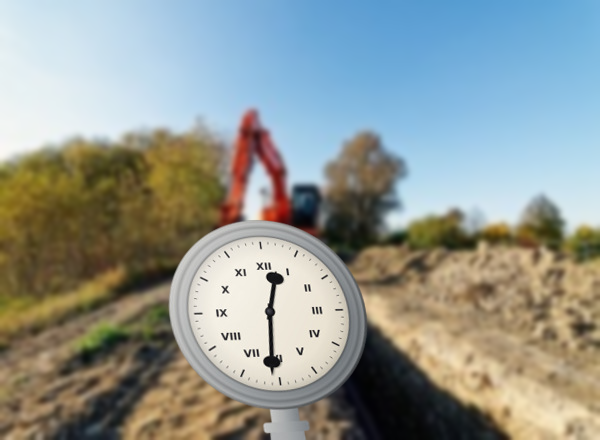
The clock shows h=12 m=31
